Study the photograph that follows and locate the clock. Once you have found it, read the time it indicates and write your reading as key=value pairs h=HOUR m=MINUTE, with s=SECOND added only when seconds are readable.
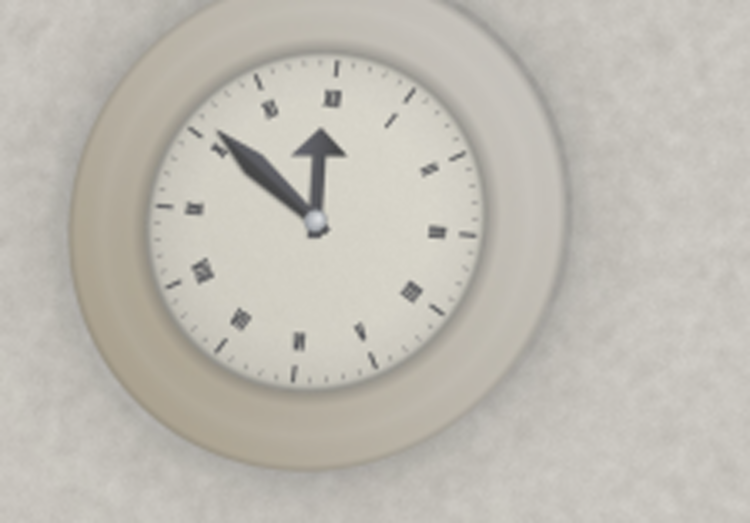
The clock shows h=11 m=51
